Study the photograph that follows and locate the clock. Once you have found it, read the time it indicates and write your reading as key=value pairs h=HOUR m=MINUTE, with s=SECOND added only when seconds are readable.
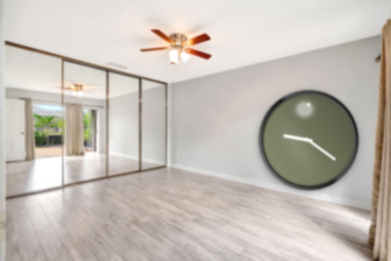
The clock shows h=9 m=21
